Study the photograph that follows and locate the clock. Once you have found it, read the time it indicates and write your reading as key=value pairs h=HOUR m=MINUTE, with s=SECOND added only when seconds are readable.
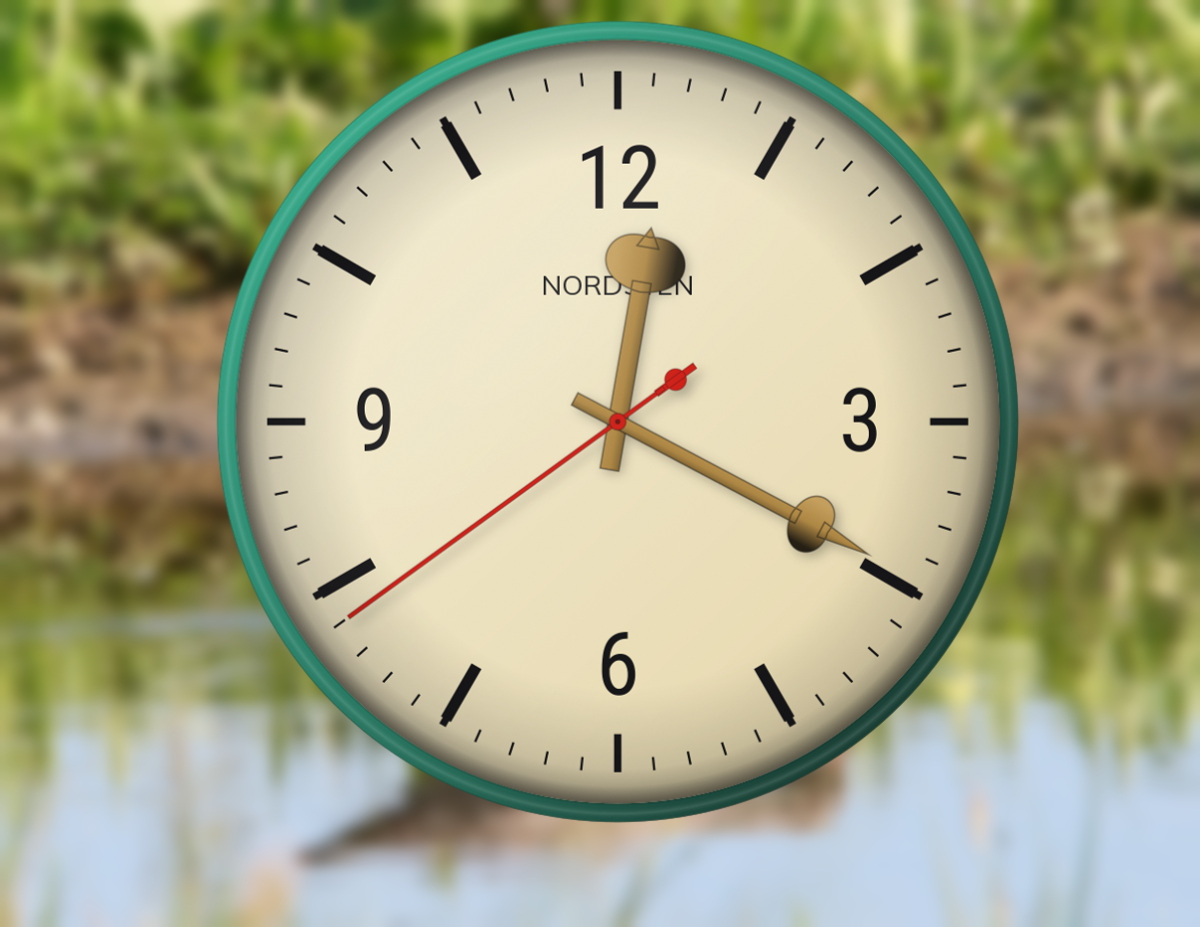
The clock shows h=12 m=19 s=39
